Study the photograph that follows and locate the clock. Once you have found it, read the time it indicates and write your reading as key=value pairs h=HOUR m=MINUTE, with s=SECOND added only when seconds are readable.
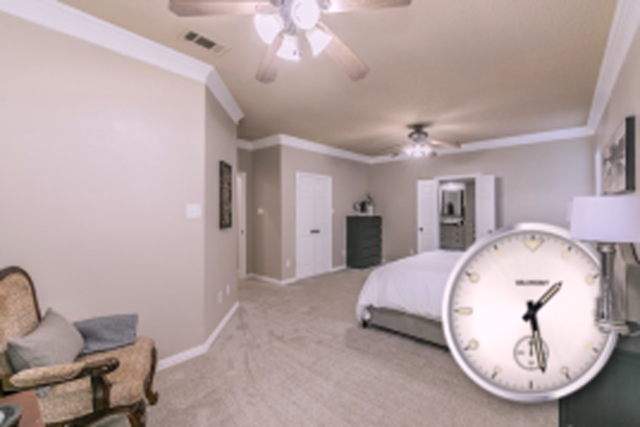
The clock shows h=1 m=28
